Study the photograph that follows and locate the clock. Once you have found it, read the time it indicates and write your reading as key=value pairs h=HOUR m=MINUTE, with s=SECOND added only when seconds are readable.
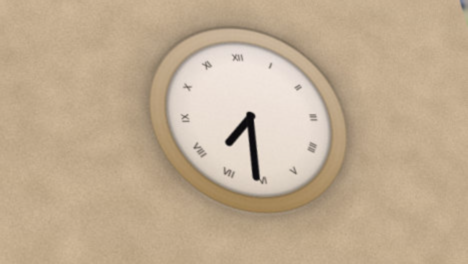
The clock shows h=7 m=31
